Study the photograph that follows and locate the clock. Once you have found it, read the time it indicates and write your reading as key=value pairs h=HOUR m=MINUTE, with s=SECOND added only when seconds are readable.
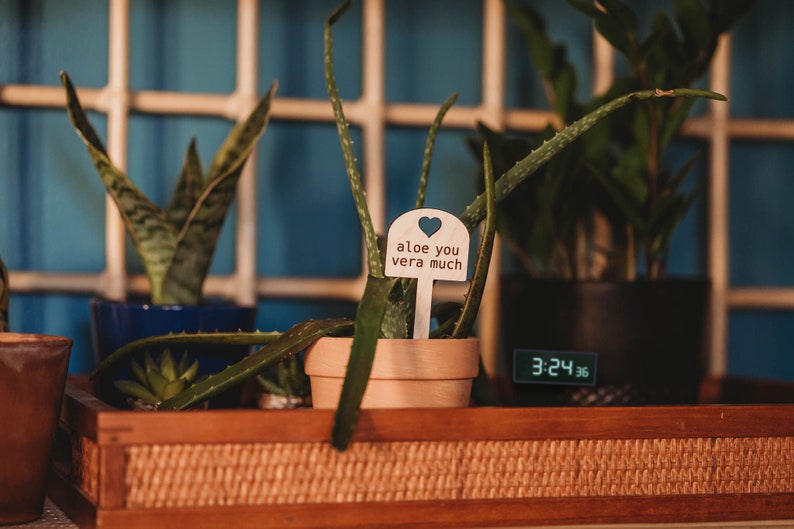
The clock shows h=3 m=24
